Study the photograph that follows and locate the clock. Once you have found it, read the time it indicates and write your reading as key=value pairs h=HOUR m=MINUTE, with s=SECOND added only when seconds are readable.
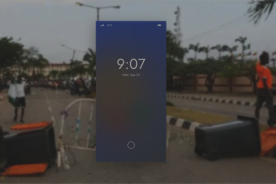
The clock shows h=9 m=7
